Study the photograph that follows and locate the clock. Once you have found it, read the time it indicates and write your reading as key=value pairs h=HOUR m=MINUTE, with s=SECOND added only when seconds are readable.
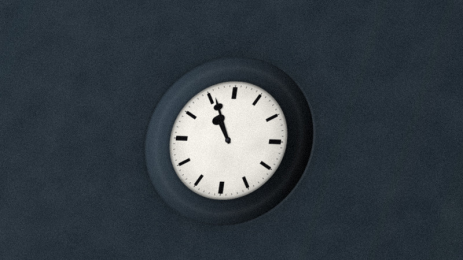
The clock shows h=10 m=56
